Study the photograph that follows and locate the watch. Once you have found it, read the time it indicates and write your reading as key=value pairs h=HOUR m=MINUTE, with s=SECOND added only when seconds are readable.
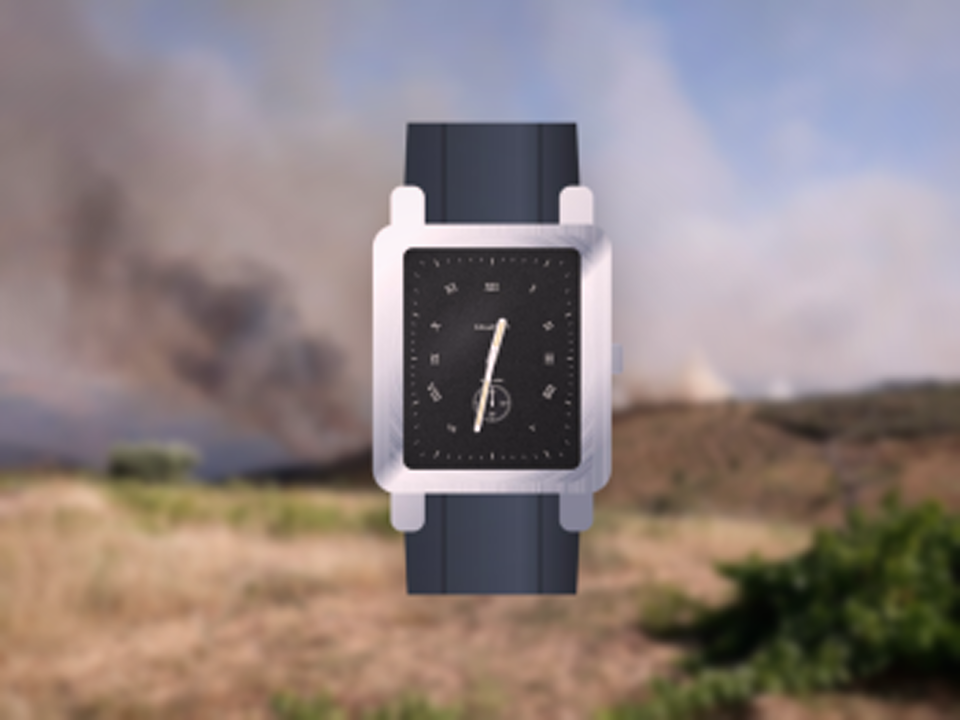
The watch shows h=12 m=32
